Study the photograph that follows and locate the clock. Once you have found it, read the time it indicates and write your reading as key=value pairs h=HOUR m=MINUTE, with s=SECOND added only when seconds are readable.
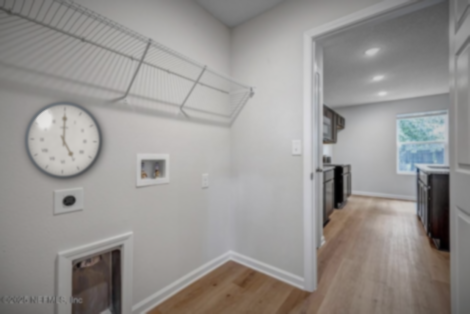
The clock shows h=5 m=0
